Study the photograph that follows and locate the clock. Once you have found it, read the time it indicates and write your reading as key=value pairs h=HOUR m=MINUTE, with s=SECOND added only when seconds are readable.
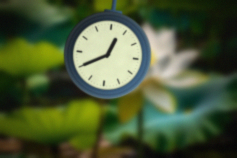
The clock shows h=12 m=40
